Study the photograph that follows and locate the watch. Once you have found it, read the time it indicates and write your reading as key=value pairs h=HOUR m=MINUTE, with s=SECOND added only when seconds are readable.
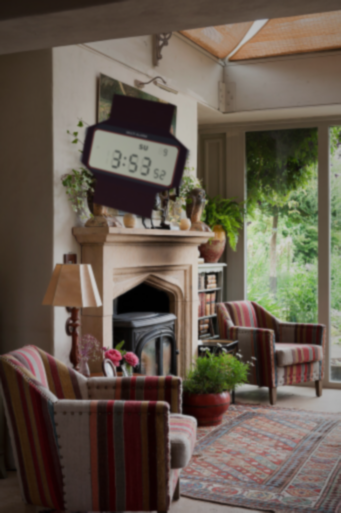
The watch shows h=3 m=53
